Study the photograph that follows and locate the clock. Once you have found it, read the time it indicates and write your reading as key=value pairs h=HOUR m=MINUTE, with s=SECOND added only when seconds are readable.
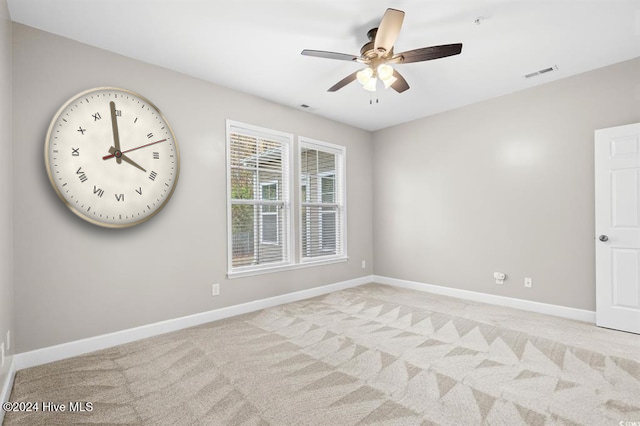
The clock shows h=3 m=59 s=12
